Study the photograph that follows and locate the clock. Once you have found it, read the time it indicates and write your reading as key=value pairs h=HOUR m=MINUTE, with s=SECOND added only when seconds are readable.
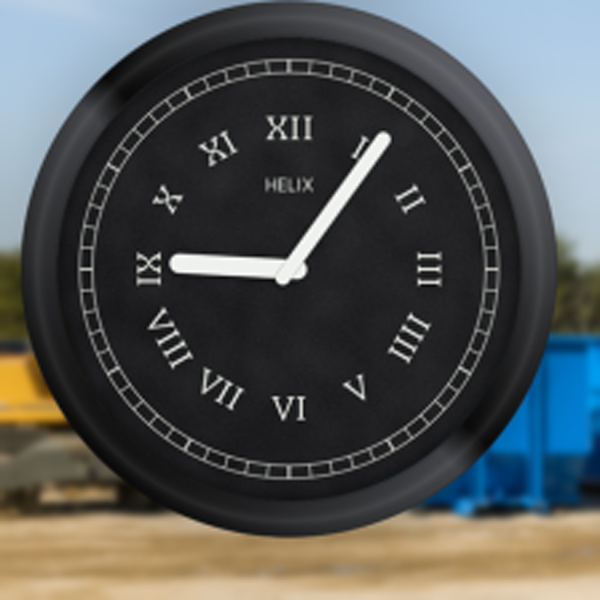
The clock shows h=9 m=6
